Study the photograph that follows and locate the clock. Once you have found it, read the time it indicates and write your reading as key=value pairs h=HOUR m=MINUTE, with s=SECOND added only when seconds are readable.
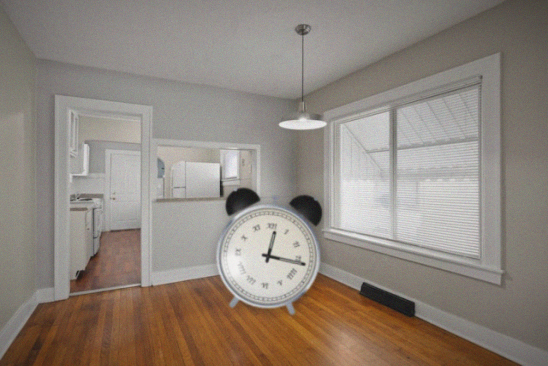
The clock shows h=12 m=16
